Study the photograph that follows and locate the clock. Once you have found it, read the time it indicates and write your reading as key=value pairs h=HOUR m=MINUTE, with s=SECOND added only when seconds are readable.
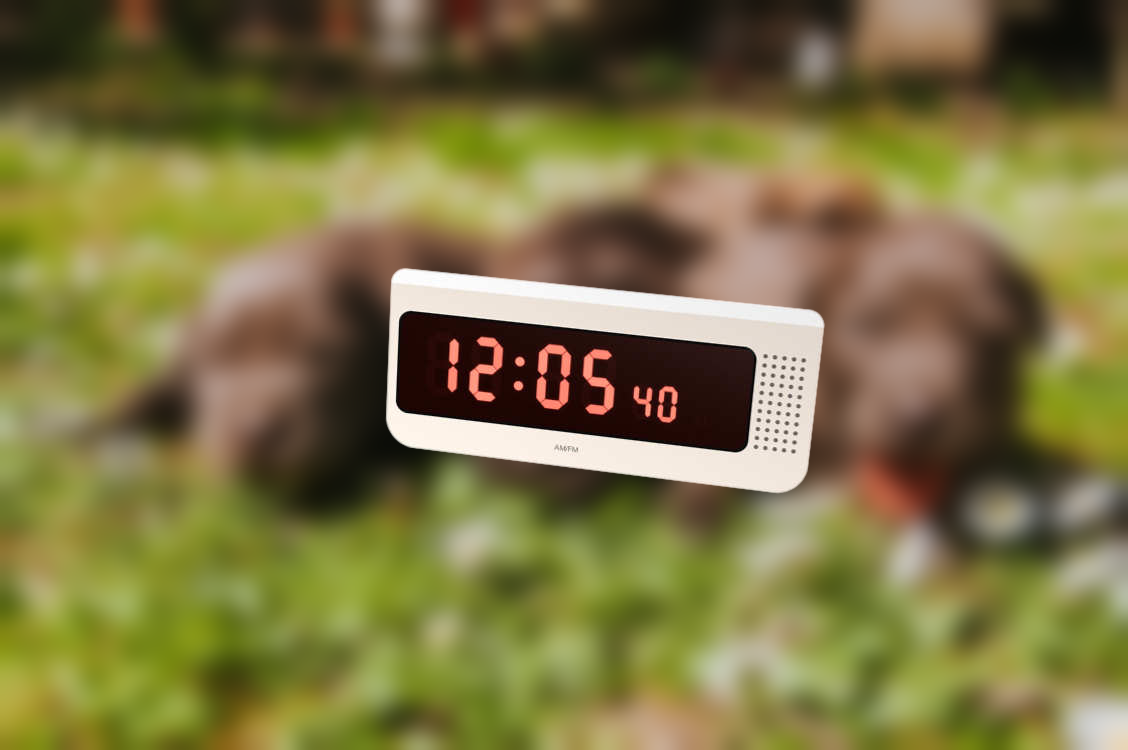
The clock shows h=12 m=5 s=40
